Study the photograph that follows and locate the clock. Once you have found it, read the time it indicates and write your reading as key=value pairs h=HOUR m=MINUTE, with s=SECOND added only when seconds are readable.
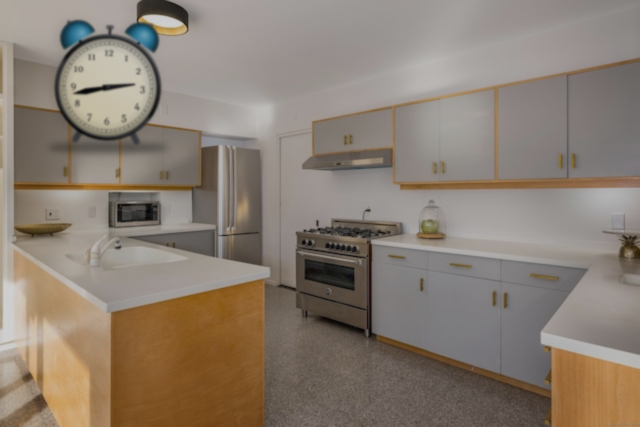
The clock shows h=2 m=43
